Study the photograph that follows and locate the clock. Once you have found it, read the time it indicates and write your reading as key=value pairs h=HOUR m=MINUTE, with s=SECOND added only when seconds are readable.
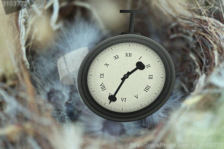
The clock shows h=1 m=34
